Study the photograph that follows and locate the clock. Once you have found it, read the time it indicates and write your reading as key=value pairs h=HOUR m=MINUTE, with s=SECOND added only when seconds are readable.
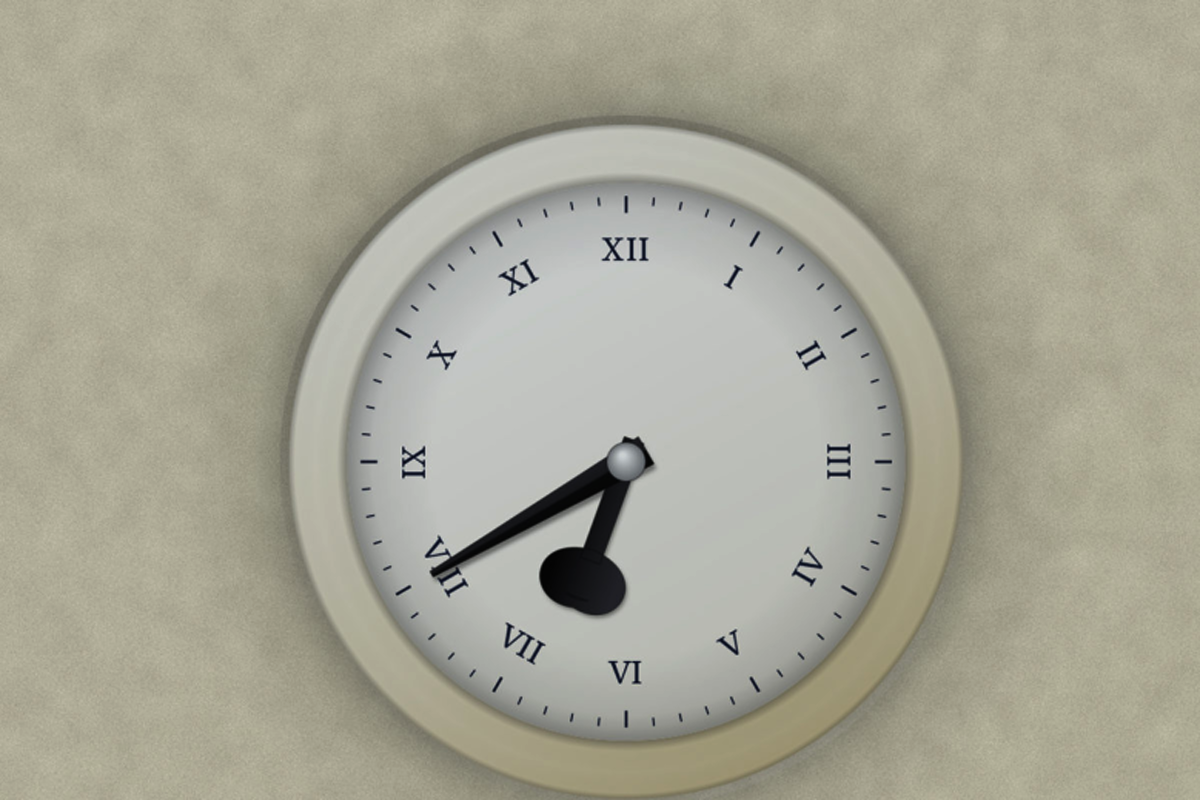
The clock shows h=6 m=40
